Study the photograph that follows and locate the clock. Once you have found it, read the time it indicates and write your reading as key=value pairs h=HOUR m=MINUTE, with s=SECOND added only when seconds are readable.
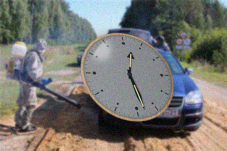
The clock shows h=12 m=28
